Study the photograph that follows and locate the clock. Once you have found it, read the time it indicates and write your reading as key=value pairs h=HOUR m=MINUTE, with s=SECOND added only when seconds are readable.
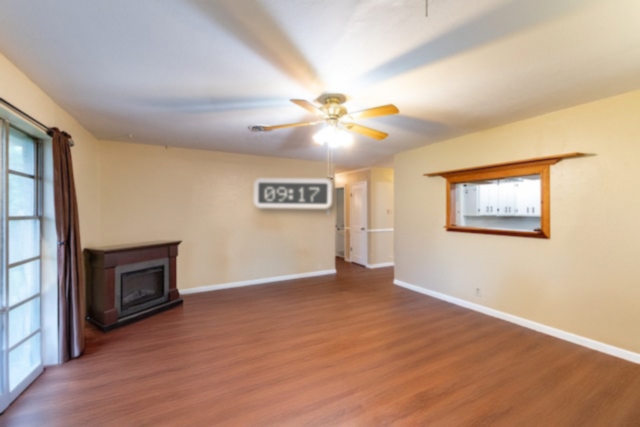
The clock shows h=9 m=17
